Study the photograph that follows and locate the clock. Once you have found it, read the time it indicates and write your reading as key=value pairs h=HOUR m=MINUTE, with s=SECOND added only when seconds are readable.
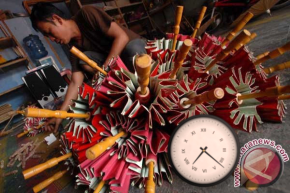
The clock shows h=7 m=22
